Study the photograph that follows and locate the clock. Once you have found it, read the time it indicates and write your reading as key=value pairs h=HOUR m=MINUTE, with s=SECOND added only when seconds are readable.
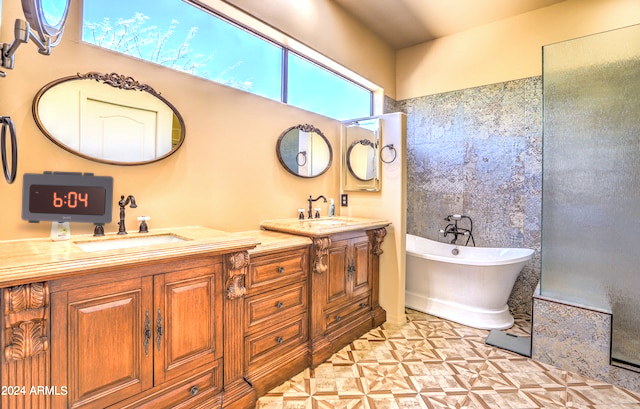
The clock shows h=6 m=4
